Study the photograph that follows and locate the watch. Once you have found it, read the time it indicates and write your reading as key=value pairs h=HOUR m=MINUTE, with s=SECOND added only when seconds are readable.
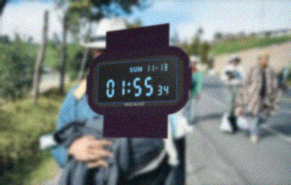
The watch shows h=1 m=55
